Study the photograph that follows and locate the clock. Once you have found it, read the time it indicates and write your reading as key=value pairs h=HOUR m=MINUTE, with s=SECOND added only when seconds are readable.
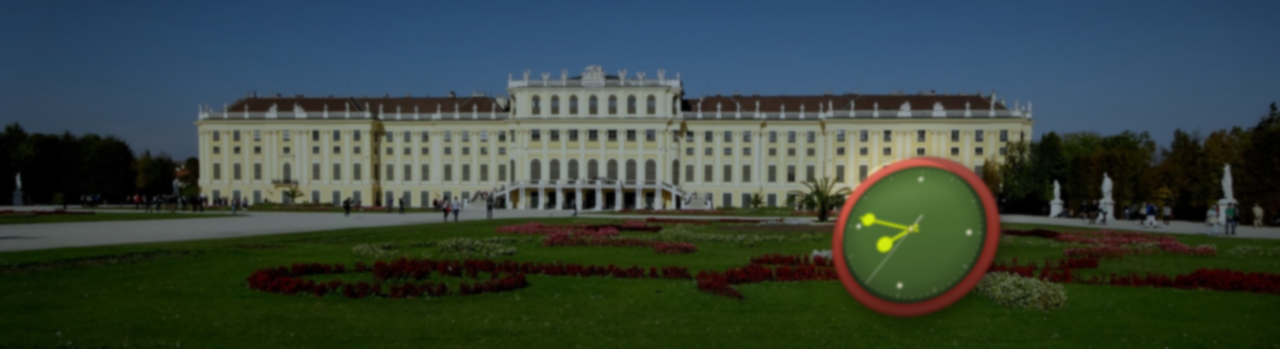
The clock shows h=7 m=46 s=35
